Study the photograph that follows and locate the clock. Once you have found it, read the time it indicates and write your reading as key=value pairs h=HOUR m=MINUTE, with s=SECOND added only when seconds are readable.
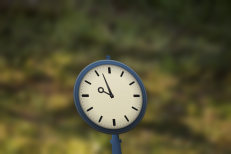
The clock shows h=9 m=57
